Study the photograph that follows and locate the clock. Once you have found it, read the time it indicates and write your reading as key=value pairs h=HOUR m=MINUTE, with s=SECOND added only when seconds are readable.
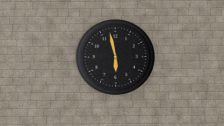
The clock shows h=5 m=58
